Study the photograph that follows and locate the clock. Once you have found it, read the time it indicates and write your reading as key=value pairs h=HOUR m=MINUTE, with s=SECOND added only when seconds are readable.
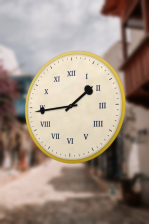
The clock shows h=1 m=44
